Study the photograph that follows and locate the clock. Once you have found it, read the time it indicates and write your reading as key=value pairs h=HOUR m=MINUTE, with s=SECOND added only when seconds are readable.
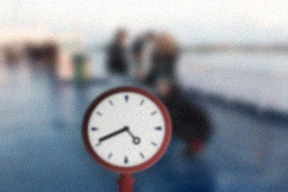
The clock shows h=4 m=41
